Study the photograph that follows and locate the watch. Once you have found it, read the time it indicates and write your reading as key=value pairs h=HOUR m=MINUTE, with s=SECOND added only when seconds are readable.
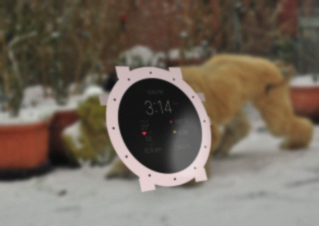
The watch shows h=3 m=14
